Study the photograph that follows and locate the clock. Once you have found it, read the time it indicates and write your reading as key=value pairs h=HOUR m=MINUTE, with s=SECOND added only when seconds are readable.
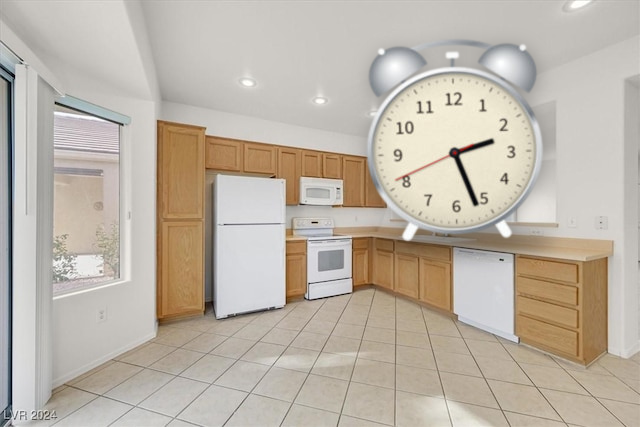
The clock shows h=2 m=26 s=41
